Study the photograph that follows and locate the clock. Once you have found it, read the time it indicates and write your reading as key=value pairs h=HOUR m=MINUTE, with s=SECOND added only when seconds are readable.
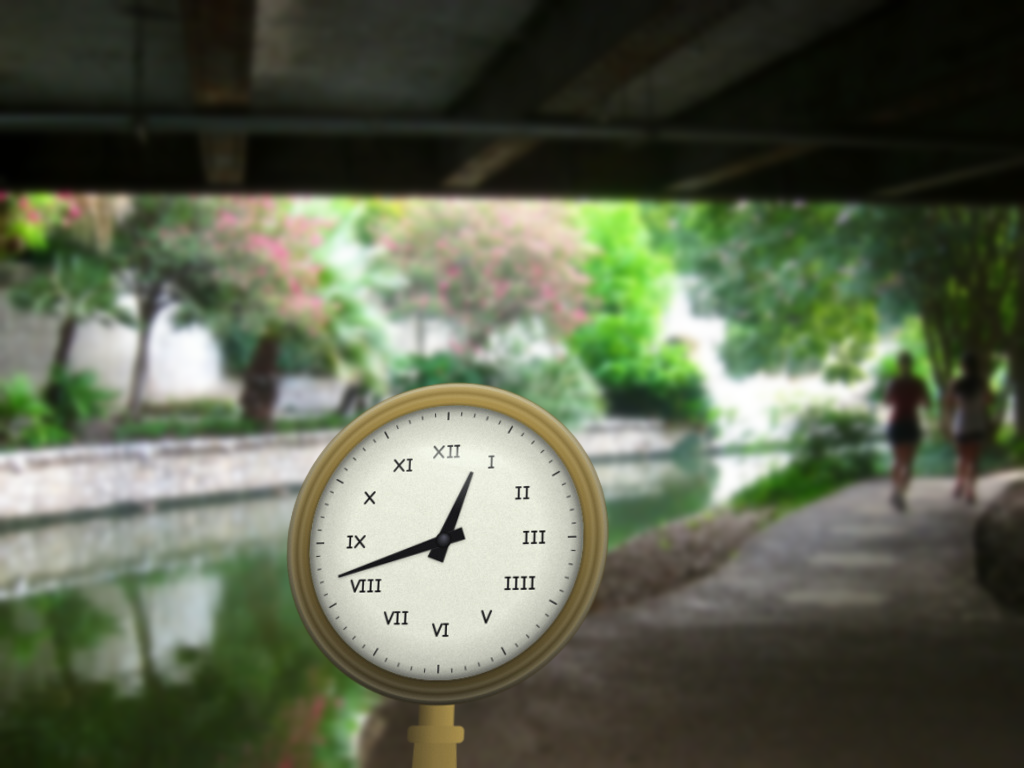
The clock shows h=12 m=42
